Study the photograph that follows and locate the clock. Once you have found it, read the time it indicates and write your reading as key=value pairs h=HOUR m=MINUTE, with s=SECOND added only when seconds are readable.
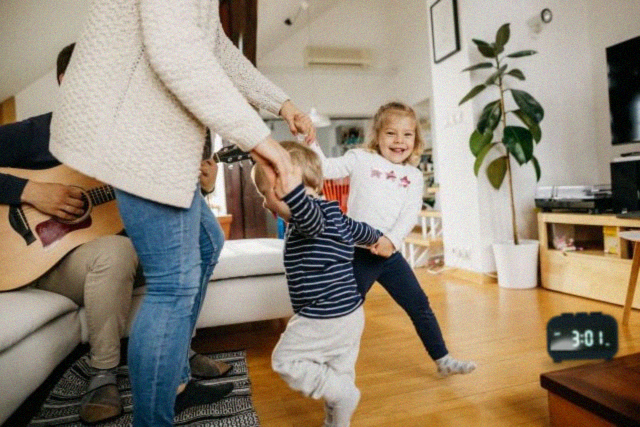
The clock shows h=3 m=1
